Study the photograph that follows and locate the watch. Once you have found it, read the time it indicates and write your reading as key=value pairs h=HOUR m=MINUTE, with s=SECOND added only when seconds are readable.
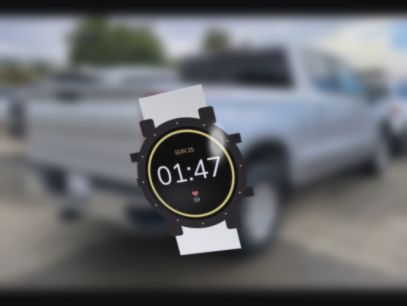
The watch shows h=1 m=47
